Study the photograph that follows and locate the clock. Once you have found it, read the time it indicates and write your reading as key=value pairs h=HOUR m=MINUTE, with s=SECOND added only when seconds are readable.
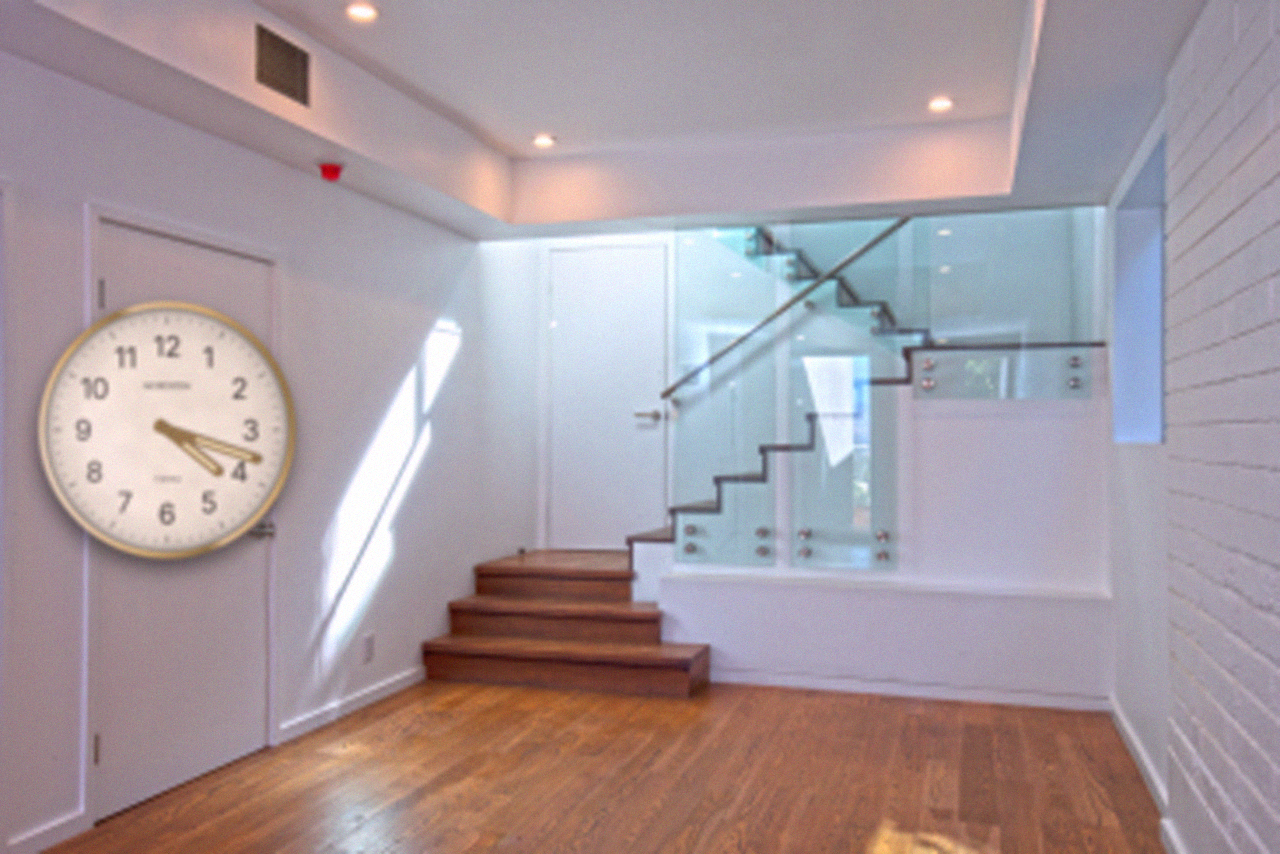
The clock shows h=4 m=18
